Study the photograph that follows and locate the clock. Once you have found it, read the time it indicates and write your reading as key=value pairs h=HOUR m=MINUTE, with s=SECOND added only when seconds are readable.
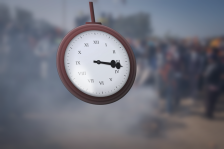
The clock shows h=3 m=17
